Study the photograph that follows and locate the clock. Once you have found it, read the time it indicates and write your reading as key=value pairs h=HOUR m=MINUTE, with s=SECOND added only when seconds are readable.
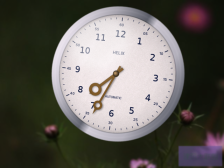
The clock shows h=7 m=34
